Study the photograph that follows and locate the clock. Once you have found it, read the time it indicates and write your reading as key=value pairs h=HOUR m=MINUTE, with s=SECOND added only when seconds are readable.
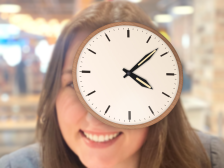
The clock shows h=4 m=8
